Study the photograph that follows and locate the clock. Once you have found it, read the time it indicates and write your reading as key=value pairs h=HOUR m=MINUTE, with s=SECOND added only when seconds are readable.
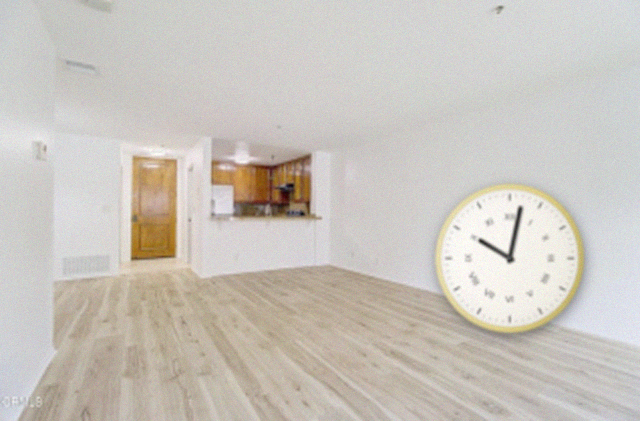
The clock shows h=10 m=2
